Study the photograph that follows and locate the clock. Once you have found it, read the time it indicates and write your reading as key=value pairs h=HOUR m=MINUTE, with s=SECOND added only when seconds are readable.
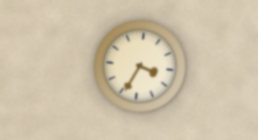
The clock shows h=3 m=34
